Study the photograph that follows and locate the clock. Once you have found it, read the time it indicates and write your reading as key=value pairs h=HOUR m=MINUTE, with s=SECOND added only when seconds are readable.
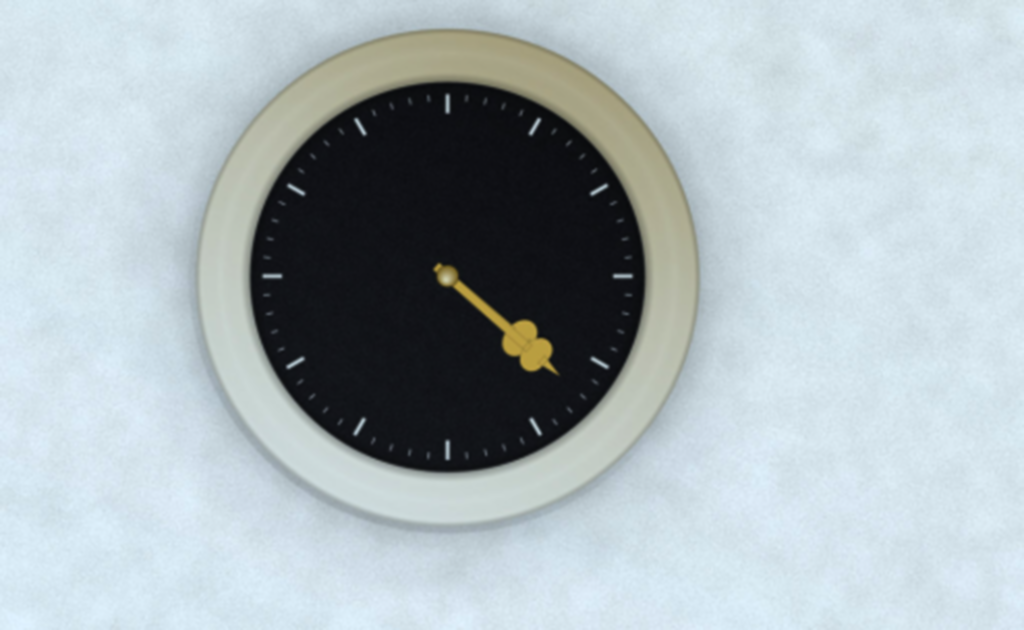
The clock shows h=4 m=22
